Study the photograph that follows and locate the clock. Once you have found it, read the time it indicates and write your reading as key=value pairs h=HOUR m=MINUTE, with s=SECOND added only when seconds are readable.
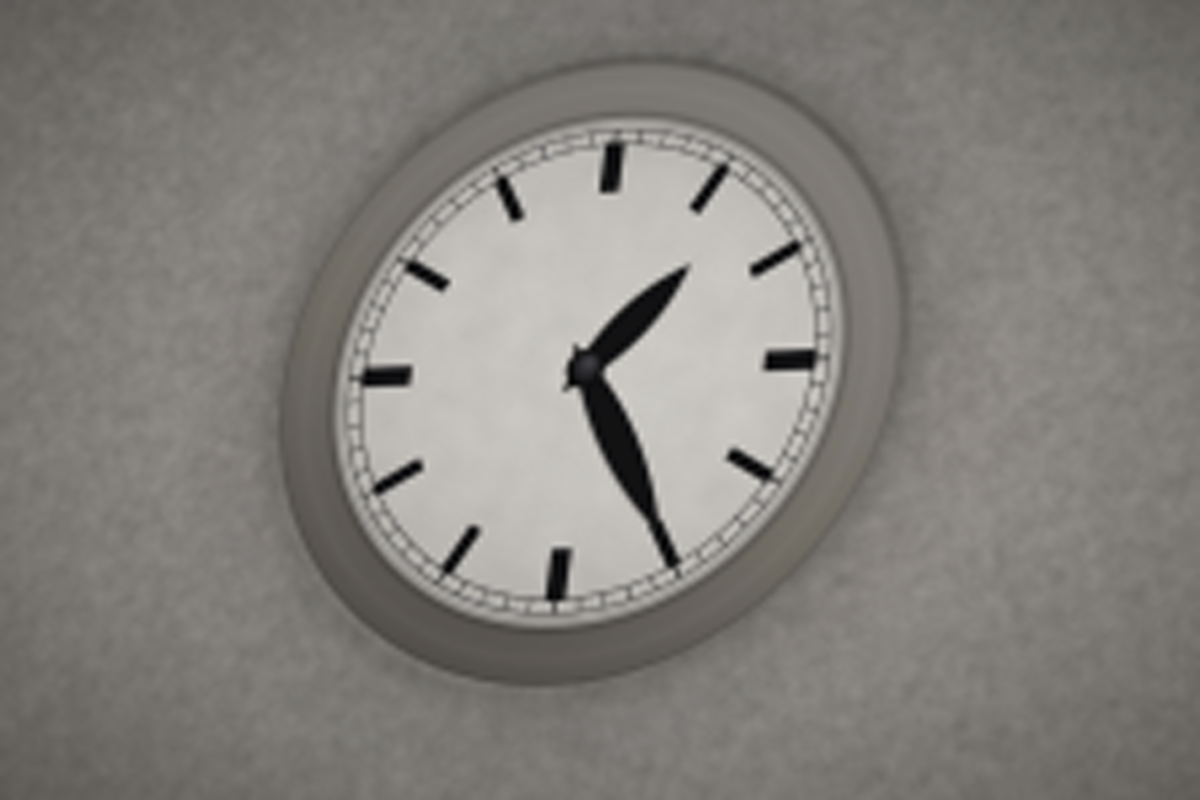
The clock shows h=1 m=25
